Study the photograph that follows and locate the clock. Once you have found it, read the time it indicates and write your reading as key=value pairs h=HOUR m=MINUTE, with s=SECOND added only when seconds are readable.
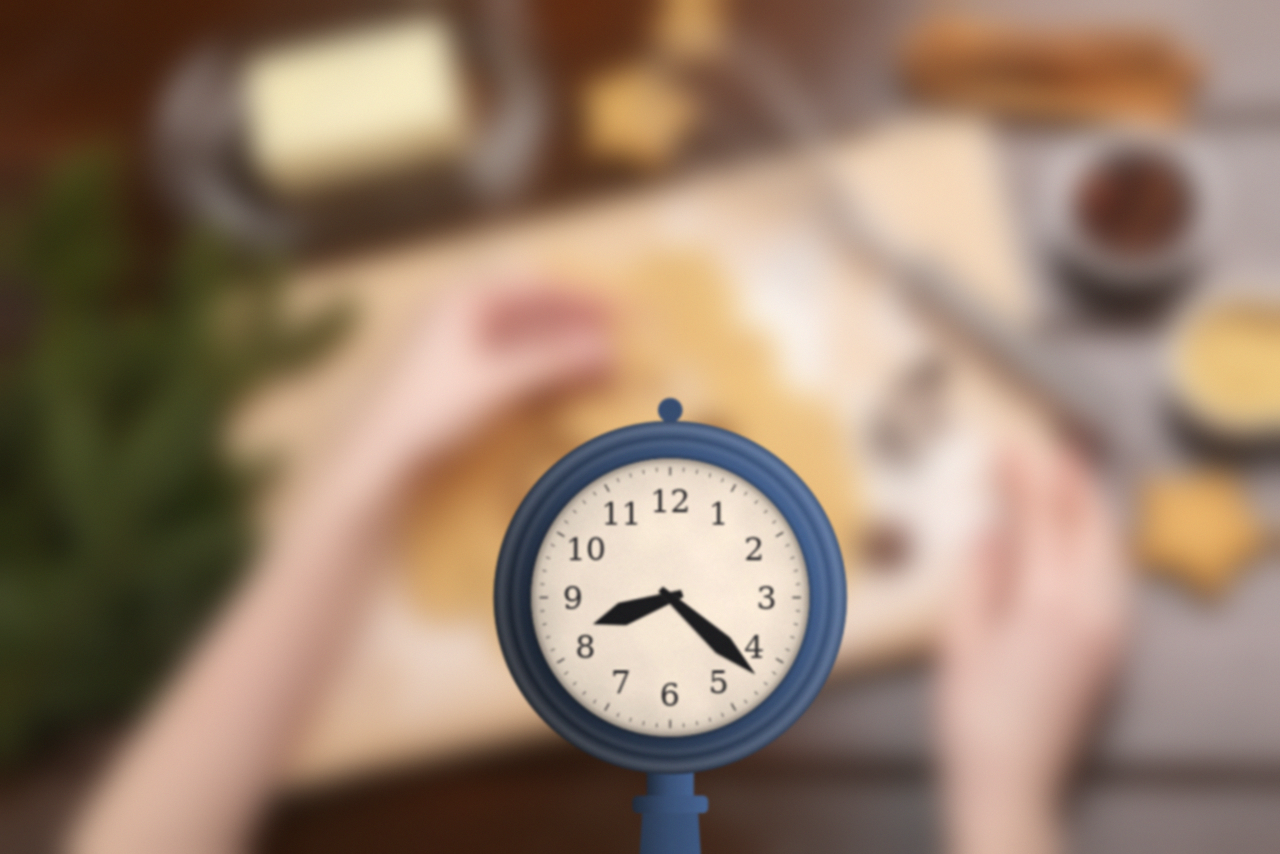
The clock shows h=8 m=22
